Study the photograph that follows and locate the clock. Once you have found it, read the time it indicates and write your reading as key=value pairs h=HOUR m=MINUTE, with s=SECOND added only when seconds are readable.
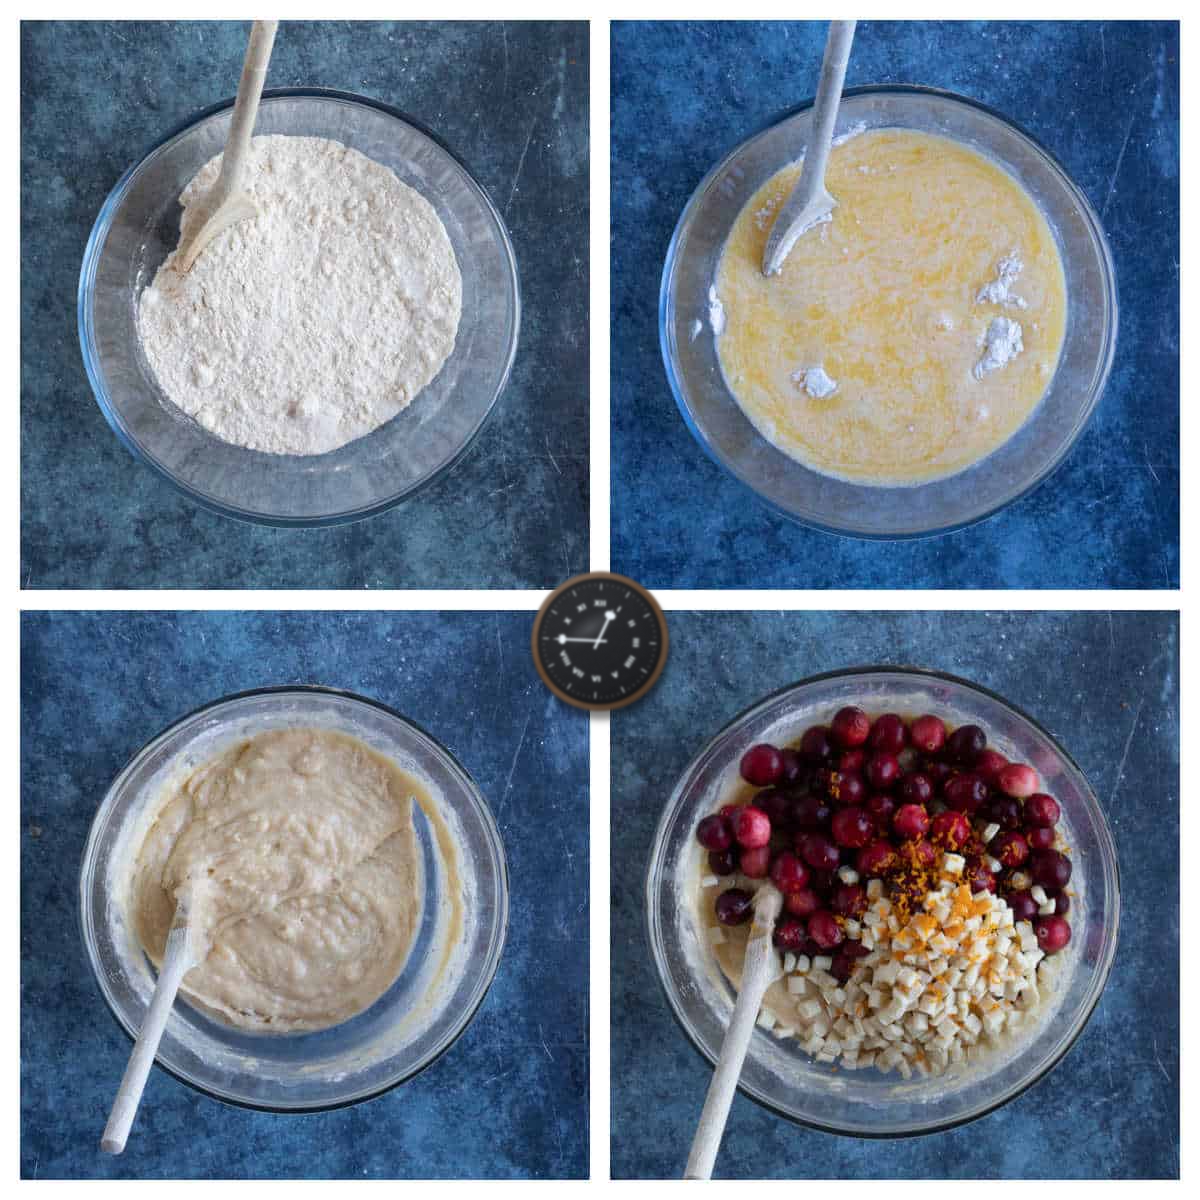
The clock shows h=12 m=45
